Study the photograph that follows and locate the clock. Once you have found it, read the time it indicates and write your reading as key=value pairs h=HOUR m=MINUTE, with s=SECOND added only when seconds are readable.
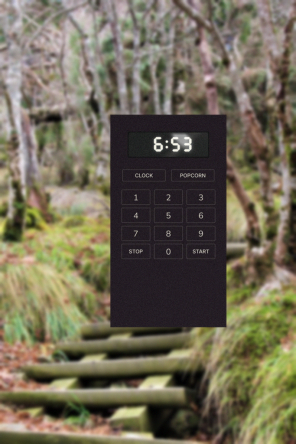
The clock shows h=6 m=53
